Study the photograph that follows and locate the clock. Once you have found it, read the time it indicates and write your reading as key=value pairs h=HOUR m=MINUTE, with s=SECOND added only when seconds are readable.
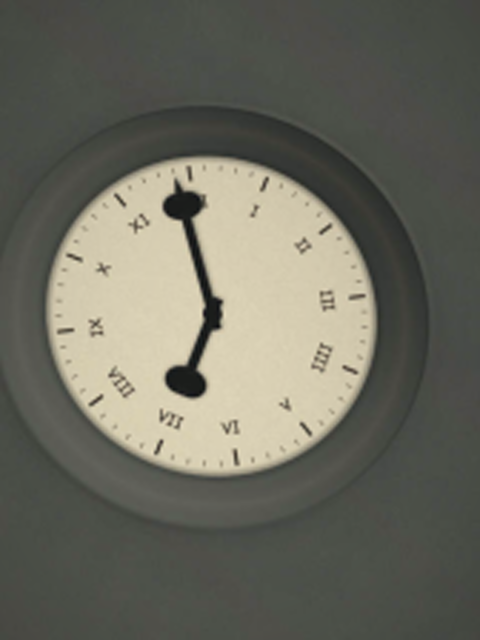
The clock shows h=6 m=59
